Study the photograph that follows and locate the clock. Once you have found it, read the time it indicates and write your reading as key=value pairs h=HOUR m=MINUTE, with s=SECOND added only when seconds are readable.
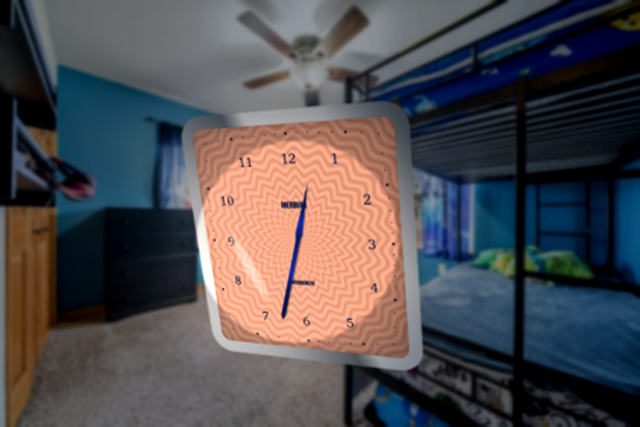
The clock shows h=12 m=33
